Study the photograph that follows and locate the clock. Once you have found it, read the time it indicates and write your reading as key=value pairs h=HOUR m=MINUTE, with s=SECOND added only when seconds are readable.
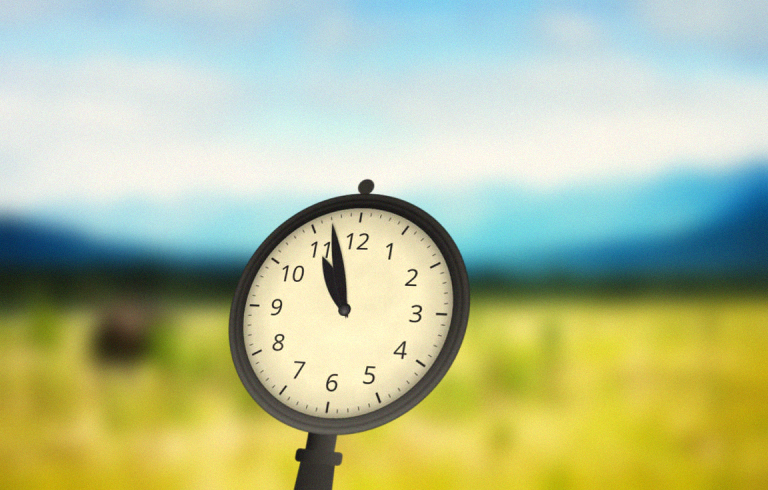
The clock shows h=10 m=57
